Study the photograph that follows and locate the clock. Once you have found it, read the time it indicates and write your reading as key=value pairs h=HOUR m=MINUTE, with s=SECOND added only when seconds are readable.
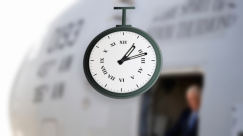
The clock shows h=1 m=12
